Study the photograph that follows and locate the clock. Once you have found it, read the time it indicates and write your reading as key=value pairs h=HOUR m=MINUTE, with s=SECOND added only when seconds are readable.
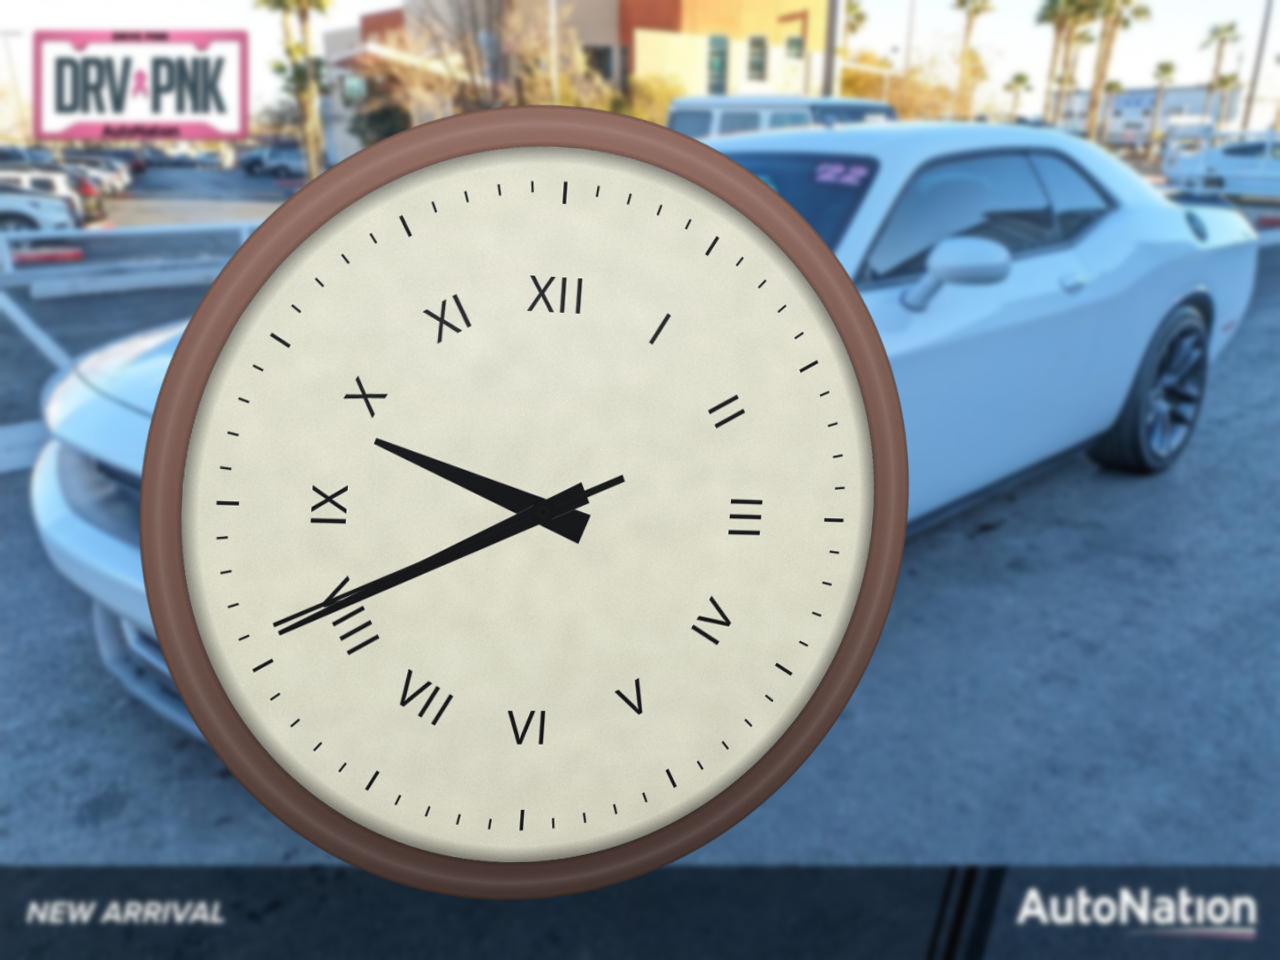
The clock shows h=9 m=40 s=41
